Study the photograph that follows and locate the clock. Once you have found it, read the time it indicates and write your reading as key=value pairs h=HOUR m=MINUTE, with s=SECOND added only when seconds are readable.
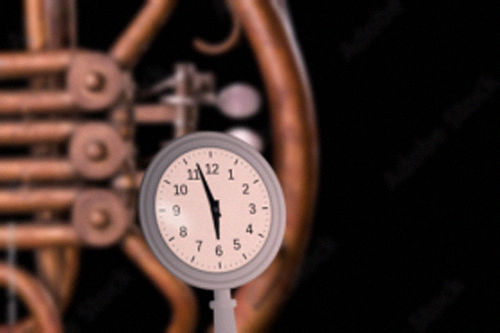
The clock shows h=5 m=57
